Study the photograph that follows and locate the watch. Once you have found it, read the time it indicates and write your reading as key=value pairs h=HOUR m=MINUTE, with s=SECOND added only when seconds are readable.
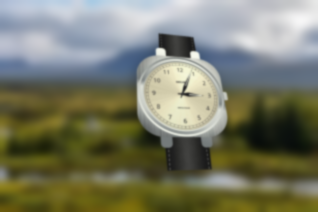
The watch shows h=3 m=4
